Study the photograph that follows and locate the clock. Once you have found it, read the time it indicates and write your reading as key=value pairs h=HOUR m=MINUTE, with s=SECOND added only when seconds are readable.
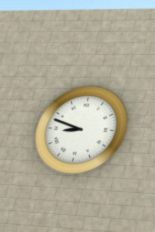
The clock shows h=8 m=48
